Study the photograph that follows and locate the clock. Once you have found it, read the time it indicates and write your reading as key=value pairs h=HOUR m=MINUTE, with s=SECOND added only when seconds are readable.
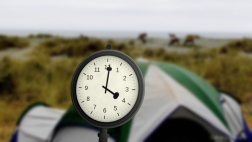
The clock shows h=4 m=1
